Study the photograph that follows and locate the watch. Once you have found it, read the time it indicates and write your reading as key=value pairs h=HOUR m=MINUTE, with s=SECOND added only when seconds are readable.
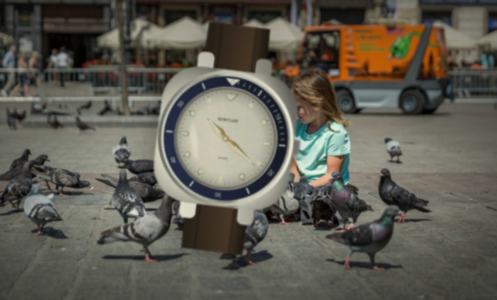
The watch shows h=10 m=21
